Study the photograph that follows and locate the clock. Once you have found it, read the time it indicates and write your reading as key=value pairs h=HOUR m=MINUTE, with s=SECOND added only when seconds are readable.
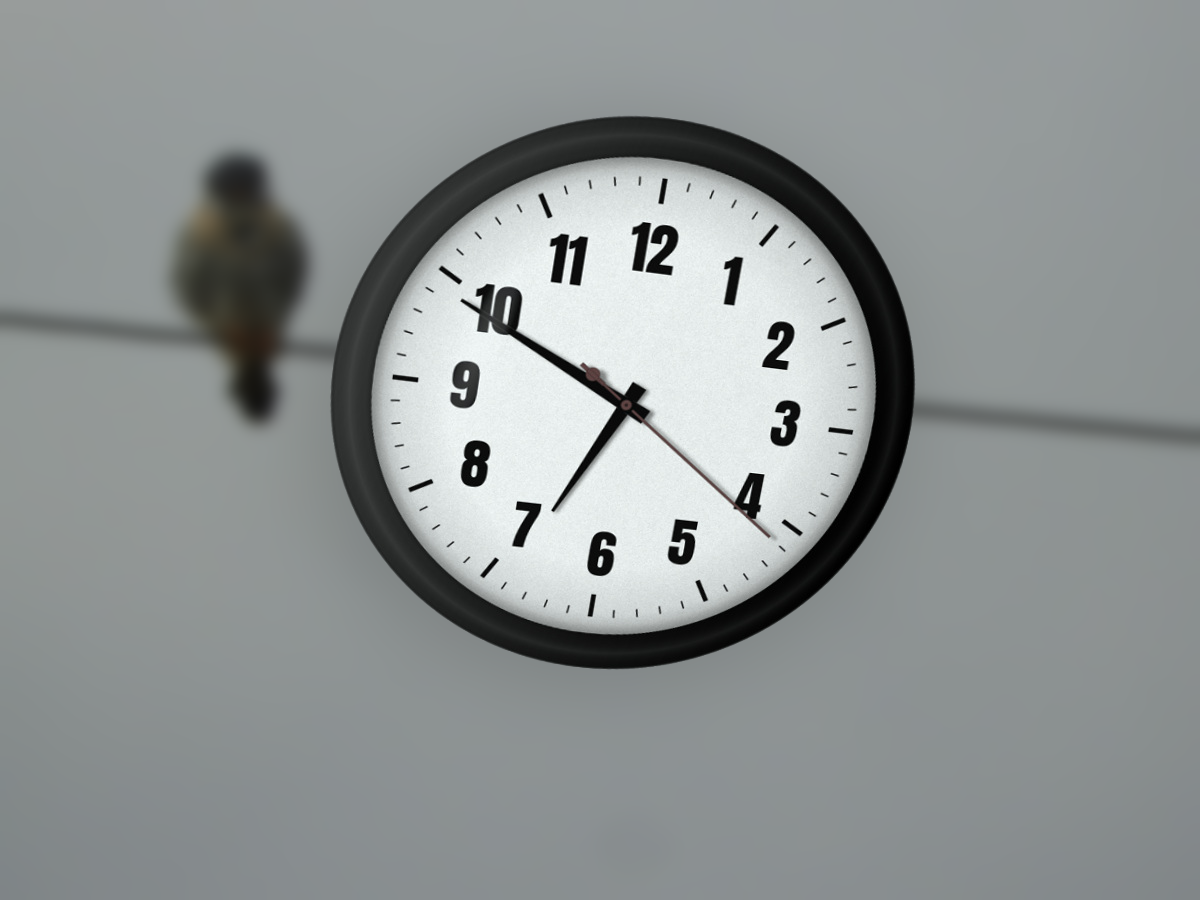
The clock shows h=6 m=49 s=21
